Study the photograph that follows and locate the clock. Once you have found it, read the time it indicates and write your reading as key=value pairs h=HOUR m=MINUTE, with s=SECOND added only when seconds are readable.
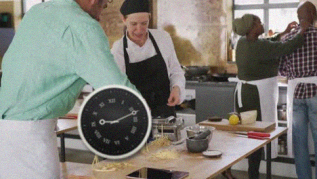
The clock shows h=9 m=12
